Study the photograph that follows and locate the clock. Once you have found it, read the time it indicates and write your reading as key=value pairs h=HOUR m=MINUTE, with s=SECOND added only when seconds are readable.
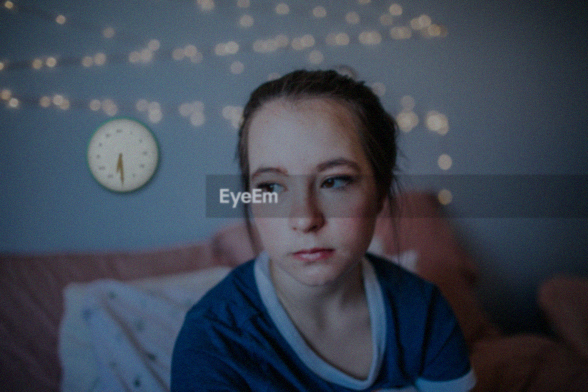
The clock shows h=6 m=30
